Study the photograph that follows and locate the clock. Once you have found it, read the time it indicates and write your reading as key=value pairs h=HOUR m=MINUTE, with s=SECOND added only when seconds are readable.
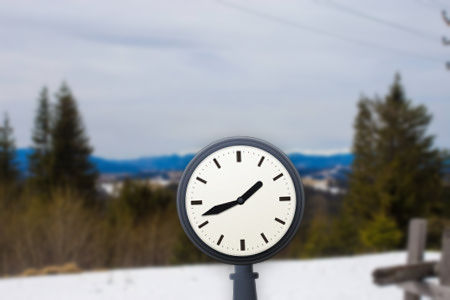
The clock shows h=1 m=42
